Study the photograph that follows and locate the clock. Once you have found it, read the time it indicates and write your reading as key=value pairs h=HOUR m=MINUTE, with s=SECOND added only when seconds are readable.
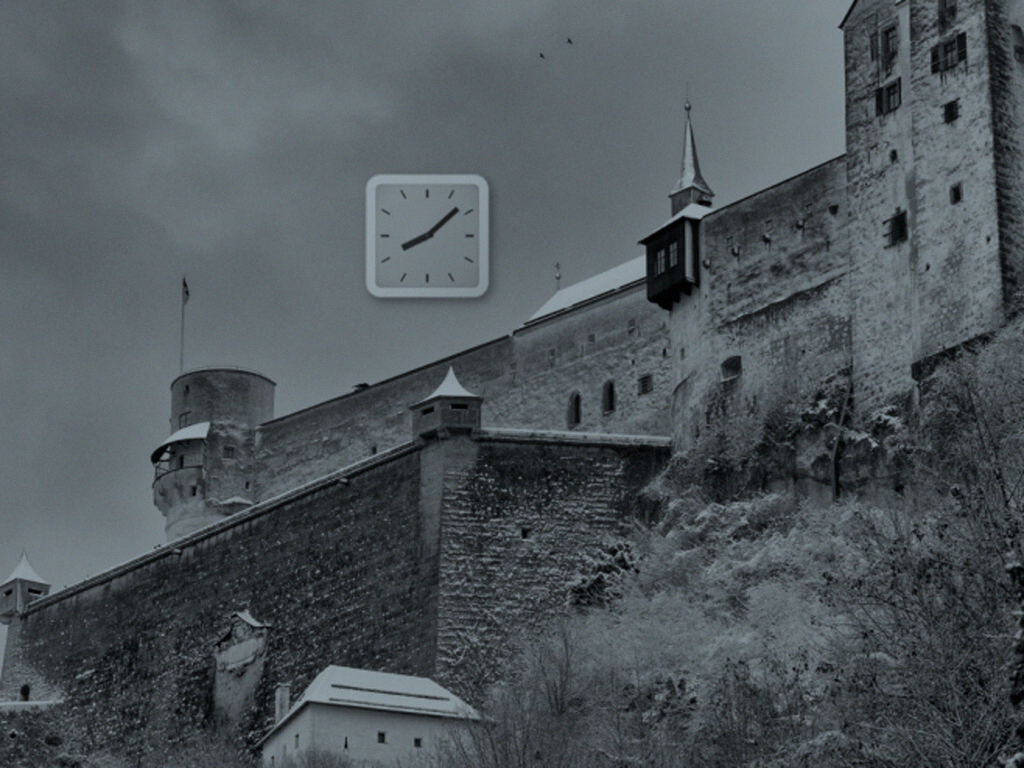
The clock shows h=8 m=8
